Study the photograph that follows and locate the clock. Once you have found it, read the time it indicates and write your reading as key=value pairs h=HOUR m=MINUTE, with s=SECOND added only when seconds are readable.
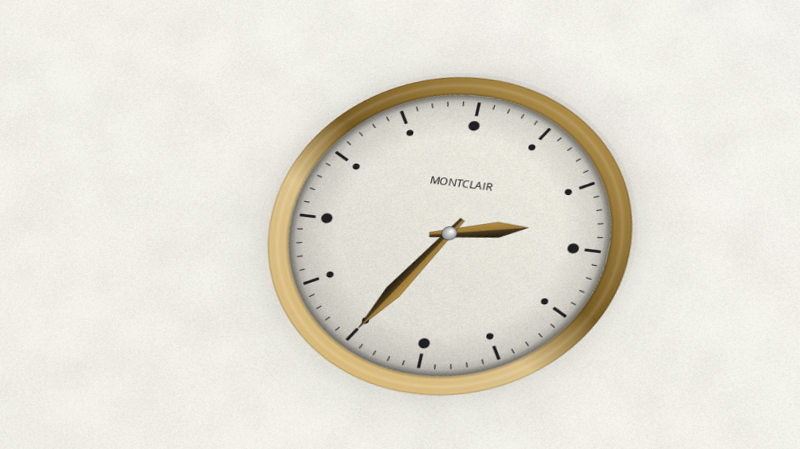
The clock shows h=2 m=35
